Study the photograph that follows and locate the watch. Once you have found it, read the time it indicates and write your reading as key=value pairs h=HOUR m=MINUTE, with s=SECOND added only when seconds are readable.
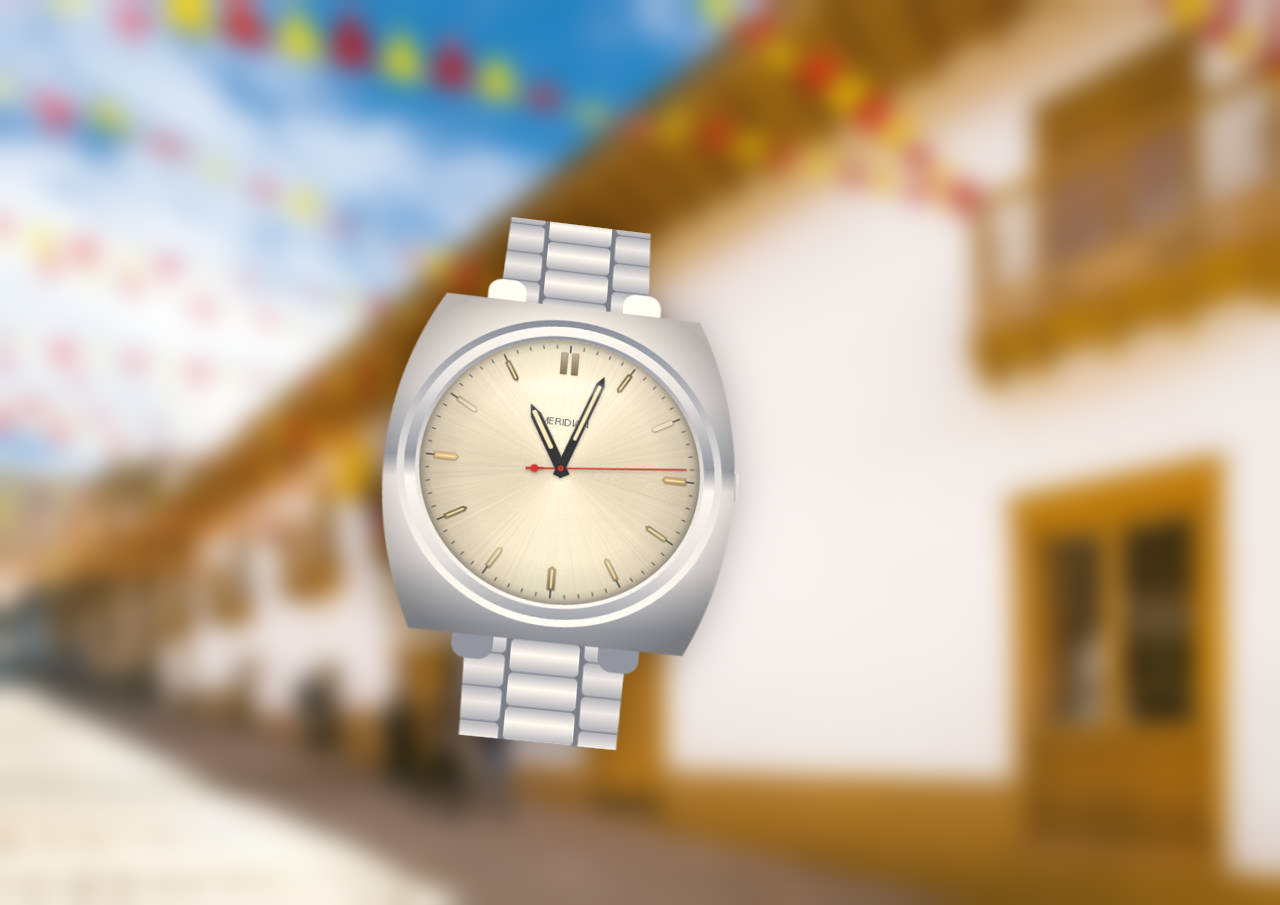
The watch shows h=11 m=3 s=14
